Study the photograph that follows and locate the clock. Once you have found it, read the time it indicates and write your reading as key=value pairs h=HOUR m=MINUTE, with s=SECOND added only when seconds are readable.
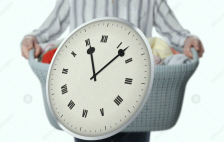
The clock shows h=11 m=7
